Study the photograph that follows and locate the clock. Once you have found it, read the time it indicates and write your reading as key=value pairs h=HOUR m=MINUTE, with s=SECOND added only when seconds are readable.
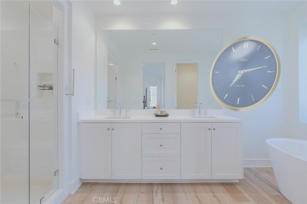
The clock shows h=7 m=13
